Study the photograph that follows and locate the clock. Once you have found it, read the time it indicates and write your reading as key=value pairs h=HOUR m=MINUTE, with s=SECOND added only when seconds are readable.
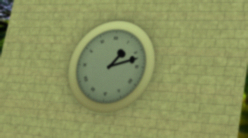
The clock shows h=1 m=12
